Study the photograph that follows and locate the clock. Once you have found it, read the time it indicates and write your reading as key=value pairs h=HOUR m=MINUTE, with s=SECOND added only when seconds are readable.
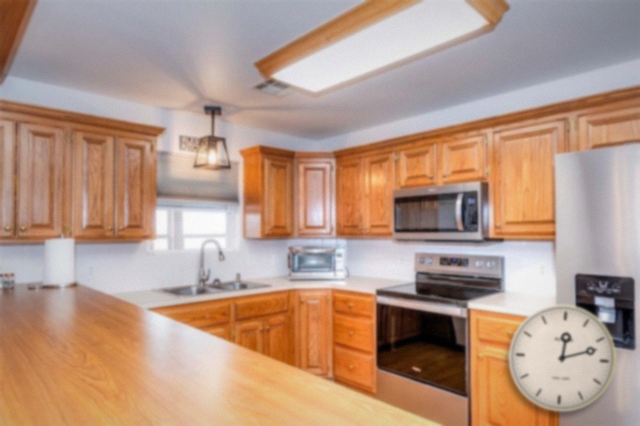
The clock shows h=12 m=12
